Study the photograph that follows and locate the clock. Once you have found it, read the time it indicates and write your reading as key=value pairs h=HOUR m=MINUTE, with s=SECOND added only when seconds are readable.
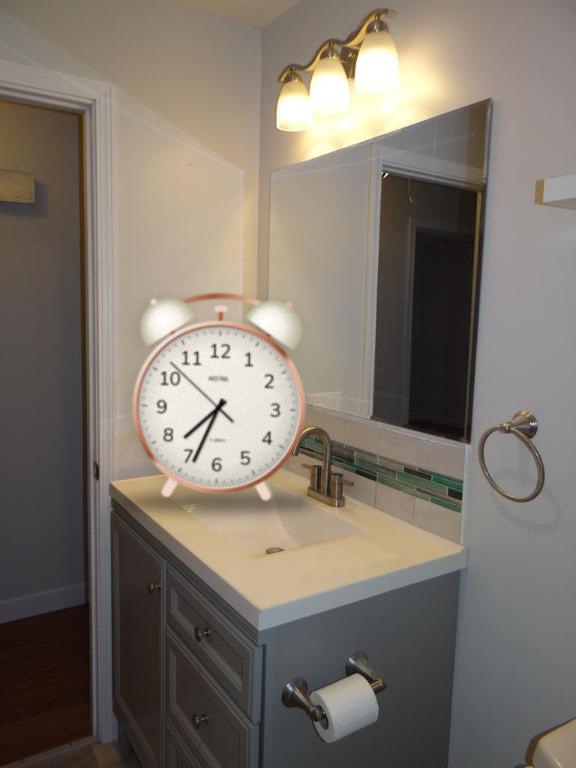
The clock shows h=7 m=33 s=52
